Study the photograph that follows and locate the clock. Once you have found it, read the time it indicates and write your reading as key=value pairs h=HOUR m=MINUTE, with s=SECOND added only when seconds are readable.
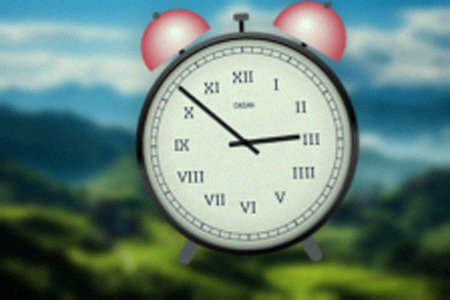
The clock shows h=2 m=52
